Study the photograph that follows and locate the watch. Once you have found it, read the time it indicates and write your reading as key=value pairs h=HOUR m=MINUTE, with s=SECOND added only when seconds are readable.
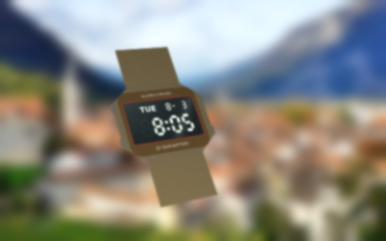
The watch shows h=8 m=5
